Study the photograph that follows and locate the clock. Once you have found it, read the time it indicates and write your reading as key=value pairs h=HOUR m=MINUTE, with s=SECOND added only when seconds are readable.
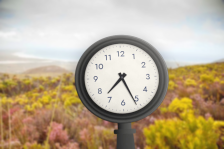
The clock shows h=7 m=26
